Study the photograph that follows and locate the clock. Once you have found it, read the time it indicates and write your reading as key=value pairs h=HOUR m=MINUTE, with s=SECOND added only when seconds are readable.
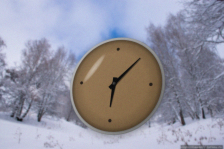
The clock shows h=6 m=7
